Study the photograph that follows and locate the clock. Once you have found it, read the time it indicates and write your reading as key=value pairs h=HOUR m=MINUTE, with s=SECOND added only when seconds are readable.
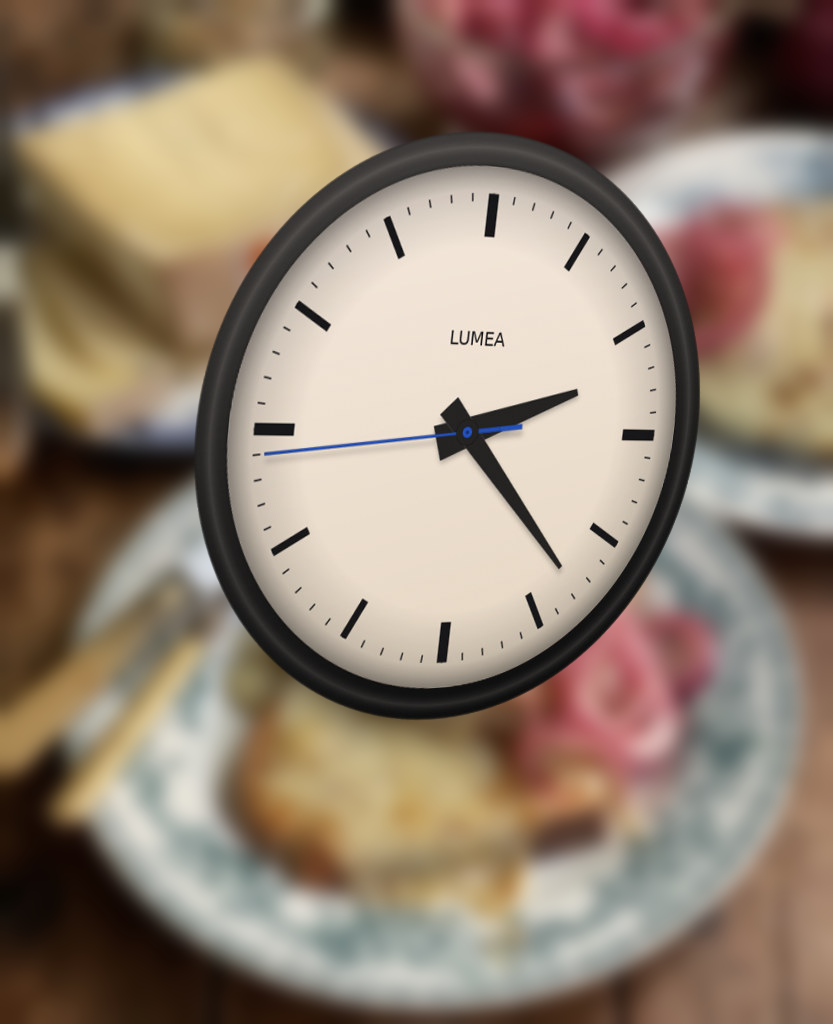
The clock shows h=2 m=22 s=44
